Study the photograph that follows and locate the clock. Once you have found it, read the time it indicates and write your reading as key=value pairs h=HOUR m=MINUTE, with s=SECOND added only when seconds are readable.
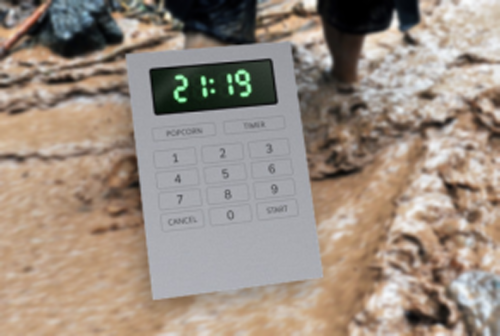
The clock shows h=21 m=19
